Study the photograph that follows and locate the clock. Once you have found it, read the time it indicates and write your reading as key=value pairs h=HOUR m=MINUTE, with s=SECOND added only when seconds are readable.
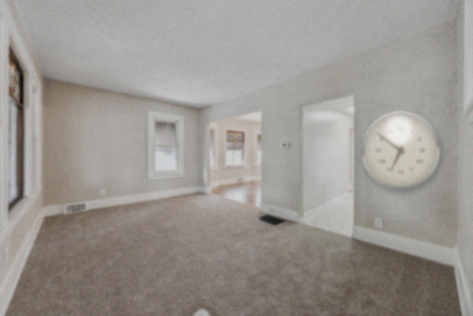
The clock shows h=6 m=51
